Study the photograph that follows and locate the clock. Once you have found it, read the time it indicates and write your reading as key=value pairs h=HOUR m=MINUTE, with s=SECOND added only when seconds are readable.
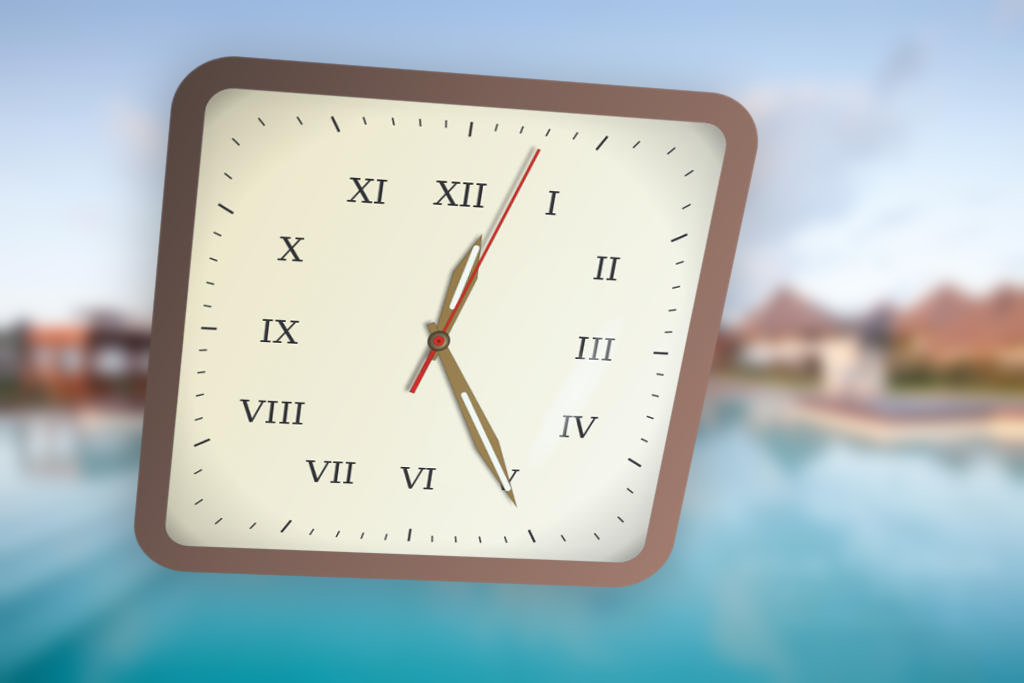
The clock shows h=12 m=25 s=3
